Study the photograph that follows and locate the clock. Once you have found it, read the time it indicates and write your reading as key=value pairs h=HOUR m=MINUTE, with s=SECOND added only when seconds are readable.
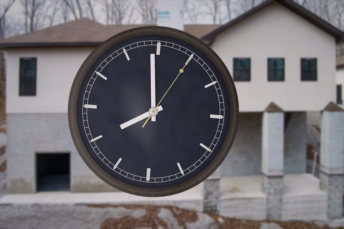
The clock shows h=7 m=59 s=5
